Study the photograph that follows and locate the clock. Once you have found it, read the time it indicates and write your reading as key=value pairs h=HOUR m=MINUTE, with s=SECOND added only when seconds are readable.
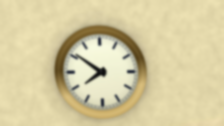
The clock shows h=7 m=51
